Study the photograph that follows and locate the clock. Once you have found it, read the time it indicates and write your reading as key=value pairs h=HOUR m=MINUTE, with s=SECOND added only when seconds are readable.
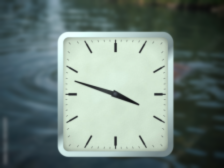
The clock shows h=3 m=48
